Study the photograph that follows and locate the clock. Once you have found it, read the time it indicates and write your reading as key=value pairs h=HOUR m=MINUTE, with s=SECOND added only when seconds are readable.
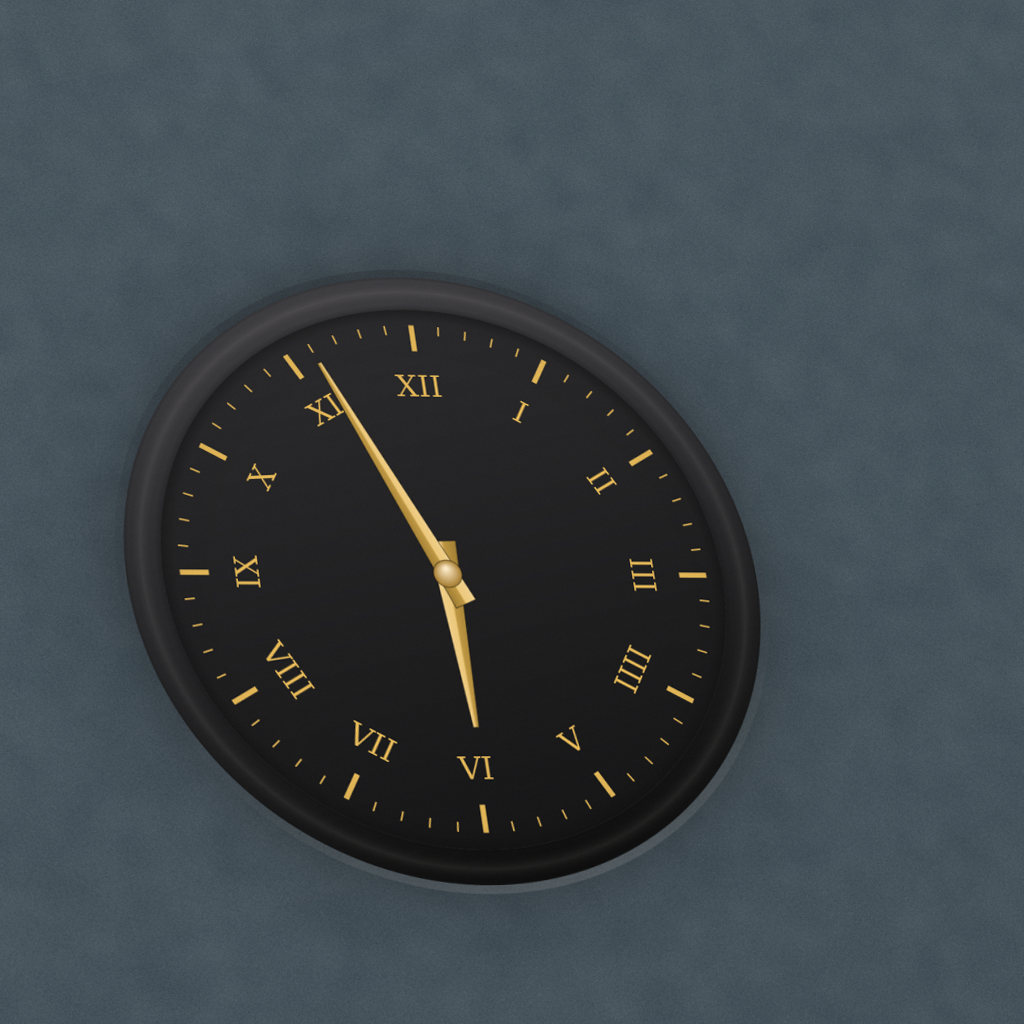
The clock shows h=5 m=56
